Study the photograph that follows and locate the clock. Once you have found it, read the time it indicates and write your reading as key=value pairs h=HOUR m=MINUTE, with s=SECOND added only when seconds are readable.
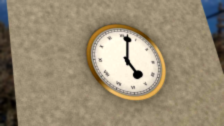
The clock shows h=5 m=2
